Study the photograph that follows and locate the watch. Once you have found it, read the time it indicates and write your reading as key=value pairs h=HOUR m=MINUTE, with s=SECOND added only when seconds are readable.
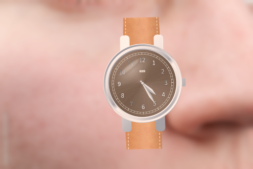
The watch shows h=4 m=25
